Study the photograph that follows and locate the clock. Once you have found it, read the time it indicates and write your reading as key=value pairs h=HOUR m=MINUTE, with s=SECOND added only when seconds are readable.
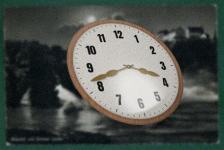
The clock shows h=3 m=42
